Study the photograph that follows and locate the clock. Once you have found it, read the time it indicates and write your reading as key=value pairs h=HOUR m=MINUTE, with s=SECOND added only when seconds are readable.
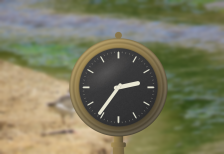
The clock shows h=2 m=36
